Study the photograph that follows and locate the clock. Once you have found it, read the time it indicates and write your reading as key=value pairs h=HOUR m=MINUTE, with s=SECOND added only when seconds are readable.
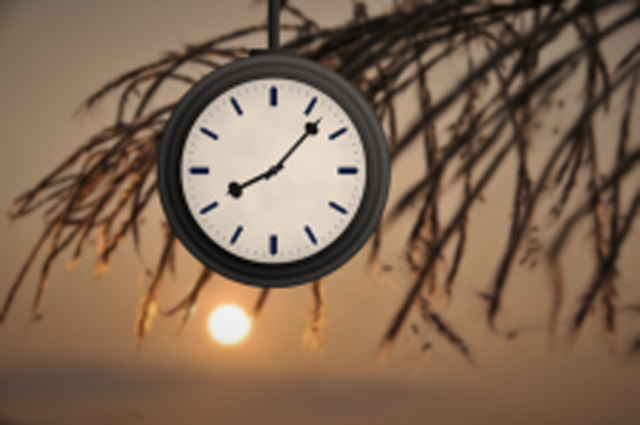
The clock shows h=8 m=7
